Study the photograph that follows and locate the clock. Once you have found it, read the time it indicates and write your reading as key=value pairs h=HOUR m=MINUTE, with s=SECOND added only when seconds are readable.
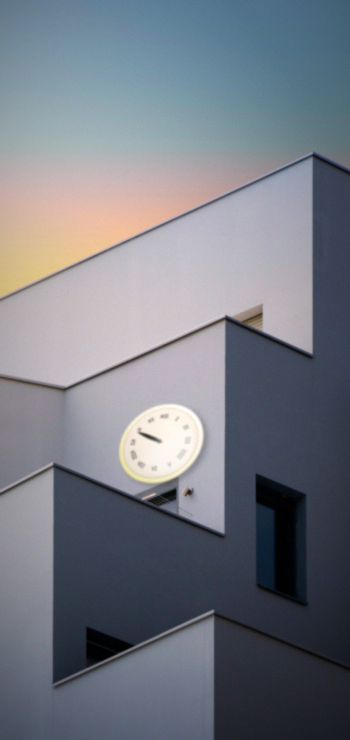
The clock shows h=9 m=49
